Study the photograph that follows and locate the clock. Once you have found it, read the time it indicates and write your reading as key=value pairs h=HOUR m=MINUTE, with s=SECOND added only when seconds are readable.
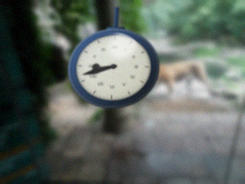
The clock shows h=8 m=42
